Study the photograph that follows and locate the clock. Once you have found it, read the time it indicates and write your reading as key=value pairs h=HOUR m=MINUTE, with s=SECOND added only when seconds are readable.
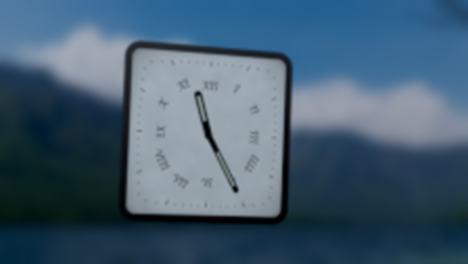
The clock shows h=11 m=25
